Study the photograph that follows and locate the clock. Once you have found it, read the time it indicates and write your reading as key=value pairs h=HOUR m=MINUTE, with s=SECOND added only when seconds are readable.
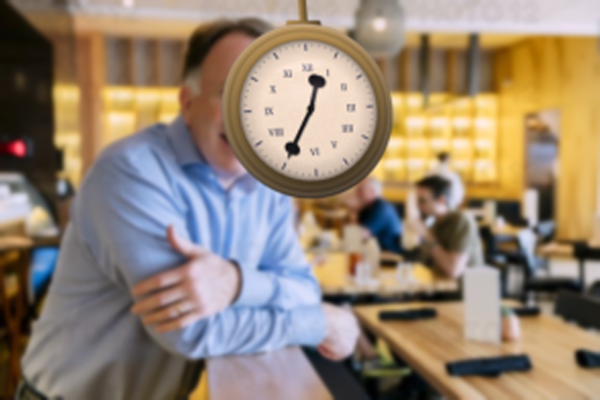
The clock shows h=12 m=35
